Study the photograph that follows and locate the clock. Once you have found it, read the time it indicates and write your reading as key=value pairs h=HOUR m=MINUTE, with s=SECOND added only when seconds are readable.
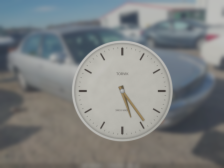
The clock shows h=5 m=24
